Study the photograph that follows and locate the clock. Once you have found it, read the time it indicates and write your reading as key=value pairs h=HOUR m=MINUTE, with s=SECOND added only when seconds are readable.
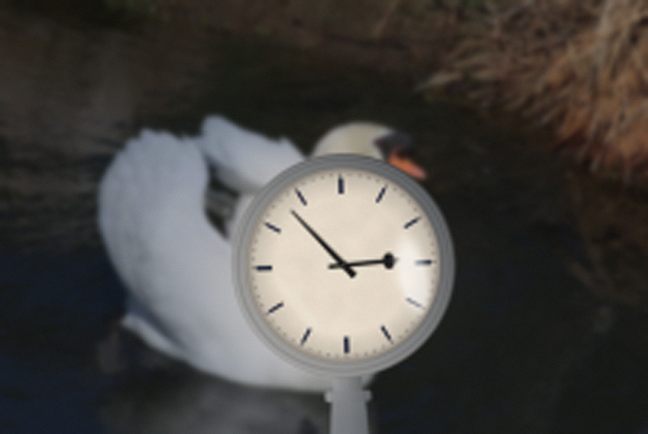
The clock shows h=2 m=53
